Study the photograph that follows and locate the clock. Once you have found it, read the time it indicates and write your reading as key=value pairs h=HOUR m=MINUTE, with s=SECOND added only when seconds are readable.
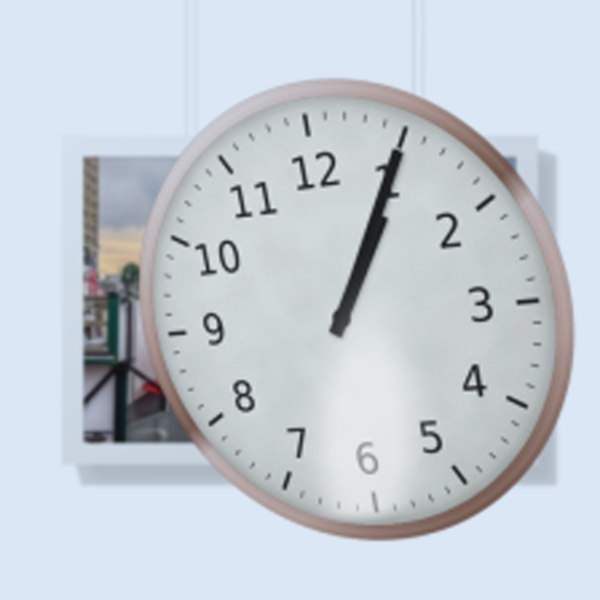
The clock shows h=1 m=5
